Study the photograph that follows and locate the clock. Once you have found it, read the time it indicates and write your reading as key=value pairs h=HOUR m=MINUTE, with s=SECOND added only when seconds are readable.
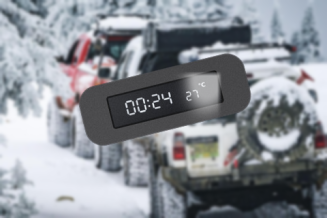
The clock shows h=0 m=24
